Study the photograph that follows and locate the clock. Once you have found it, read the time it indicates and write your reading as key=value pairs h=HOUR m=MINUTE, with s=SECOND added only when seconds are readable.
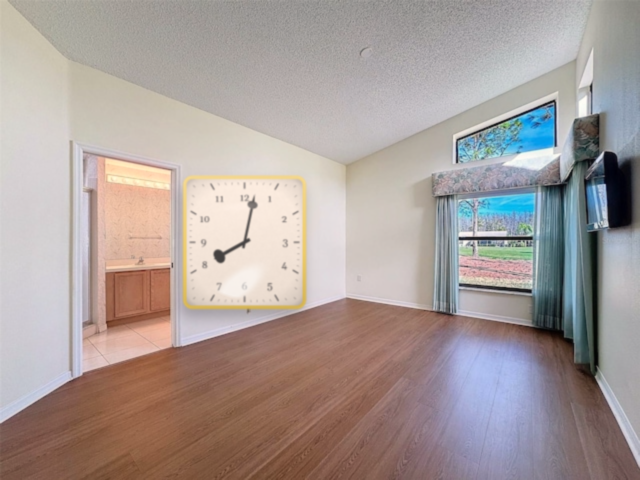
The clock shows h=8 m=2
